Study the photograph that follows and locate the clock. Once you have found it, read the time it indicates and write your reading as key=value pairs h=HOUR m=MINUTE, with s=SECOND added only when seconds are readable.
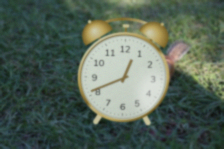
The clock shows h=12 m=41
